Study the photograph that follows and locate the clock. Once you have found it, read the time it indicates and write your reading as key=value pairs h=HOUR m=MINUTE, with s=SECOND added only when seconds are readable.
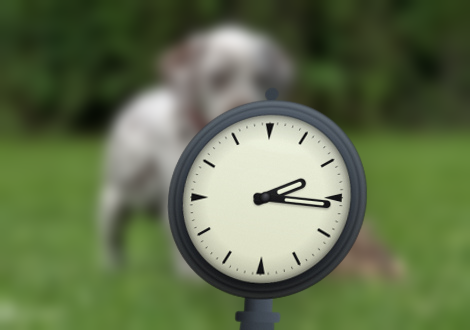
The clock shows h=2 m=16
